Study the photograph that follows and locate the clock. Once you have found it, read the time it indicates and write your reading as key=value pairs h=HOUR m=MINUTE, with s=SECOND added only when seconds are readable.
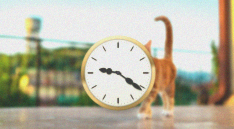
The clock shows h=9 m=21
